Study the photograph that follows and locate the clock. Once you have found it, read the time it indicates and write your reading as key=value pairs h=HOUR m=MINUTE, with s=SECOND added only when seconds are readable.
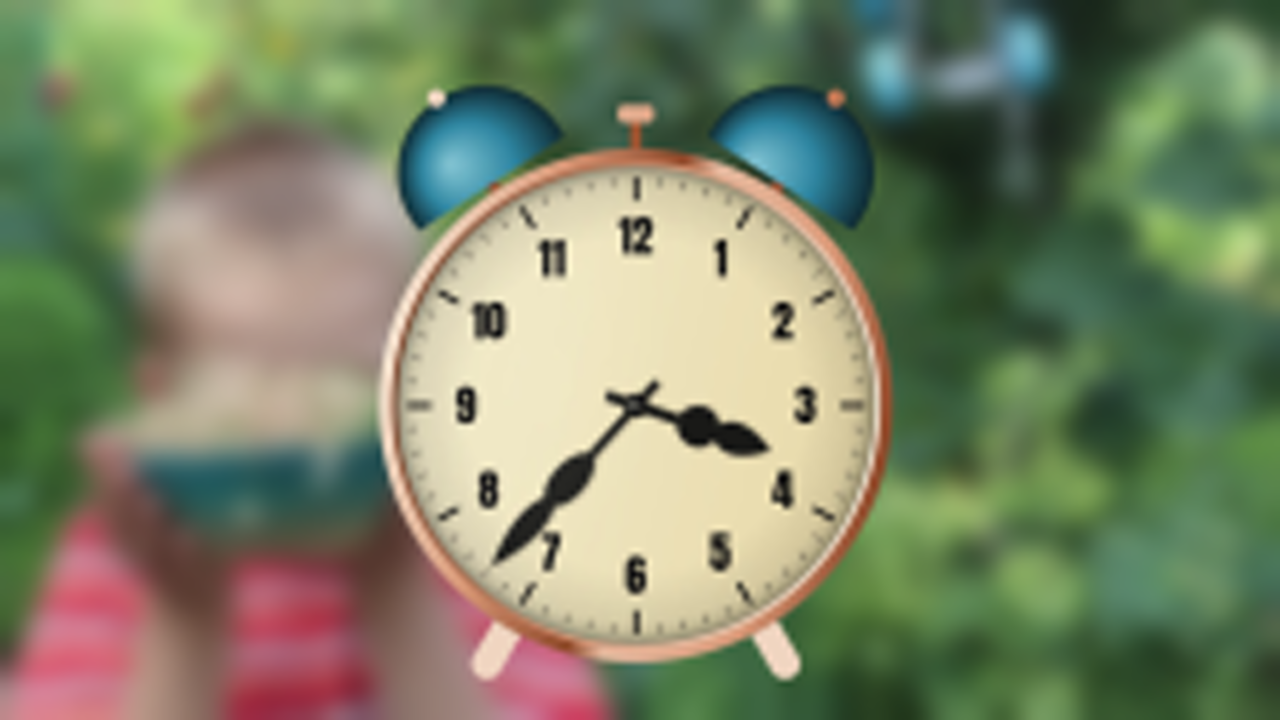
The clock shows h=3 m=37
